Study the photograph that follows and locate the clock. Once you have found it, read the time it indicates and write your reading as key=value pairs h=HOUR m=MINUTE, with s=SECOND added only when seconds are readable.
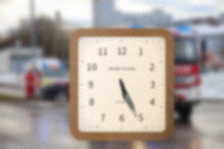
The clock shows h=5 m=26
